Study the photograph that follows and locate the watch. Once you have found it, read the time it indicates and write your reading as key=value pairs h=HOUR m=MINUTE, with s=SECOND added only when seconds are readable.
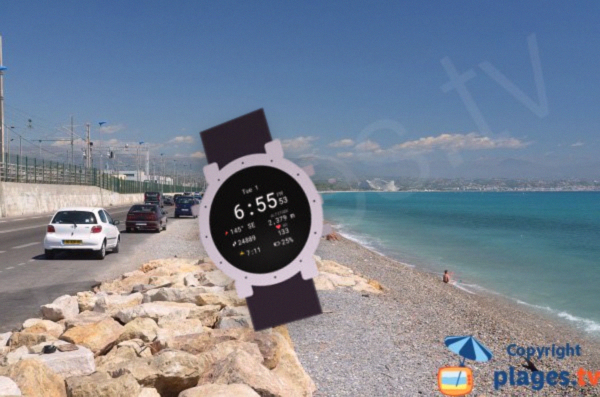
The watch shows h=6 m=55
